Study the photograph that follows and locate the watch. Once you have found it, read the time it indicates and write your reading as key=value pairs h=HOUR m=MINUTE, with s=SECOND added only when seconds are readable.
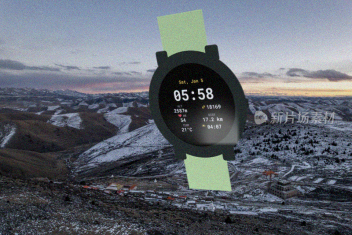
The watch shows h=5 m=58
